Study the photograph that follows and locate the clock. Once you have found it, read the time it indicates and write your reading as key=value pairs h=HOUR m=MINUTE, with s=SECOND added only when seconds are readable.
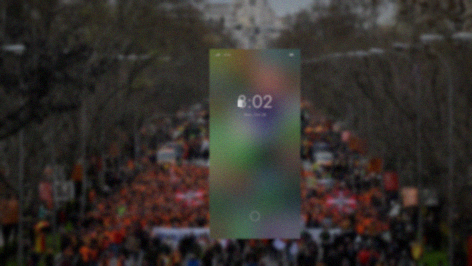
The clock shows h=8 m=2
